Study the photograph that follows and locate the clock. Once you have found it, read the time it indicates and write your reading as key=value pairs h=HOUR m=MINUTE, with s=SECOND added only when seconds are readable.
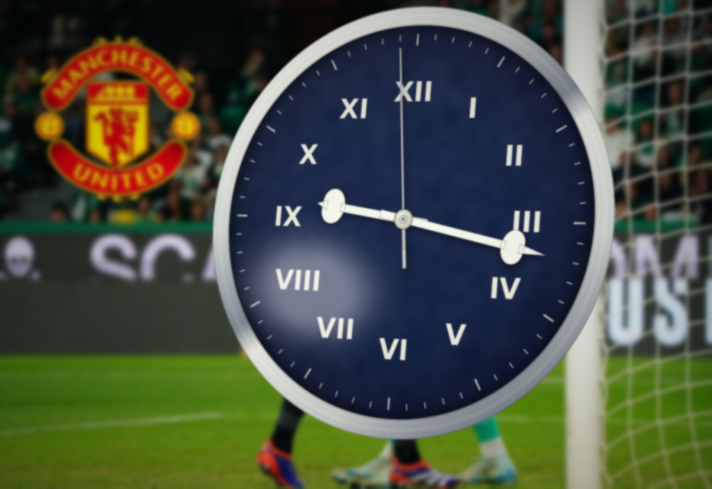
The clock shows h=9 m=16 s=59
